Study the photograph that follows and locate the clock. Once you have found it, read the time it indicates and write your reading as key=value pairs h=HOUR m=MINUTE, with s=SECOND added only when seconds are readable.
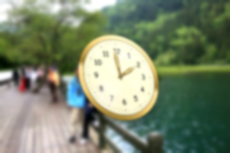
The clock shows h=1 m=59
